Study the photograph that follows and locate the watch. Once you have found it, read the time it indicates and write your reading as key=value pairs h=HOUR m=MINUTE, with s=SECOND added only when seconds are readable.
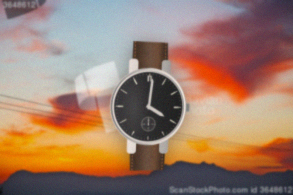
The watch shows h=4 m=1
